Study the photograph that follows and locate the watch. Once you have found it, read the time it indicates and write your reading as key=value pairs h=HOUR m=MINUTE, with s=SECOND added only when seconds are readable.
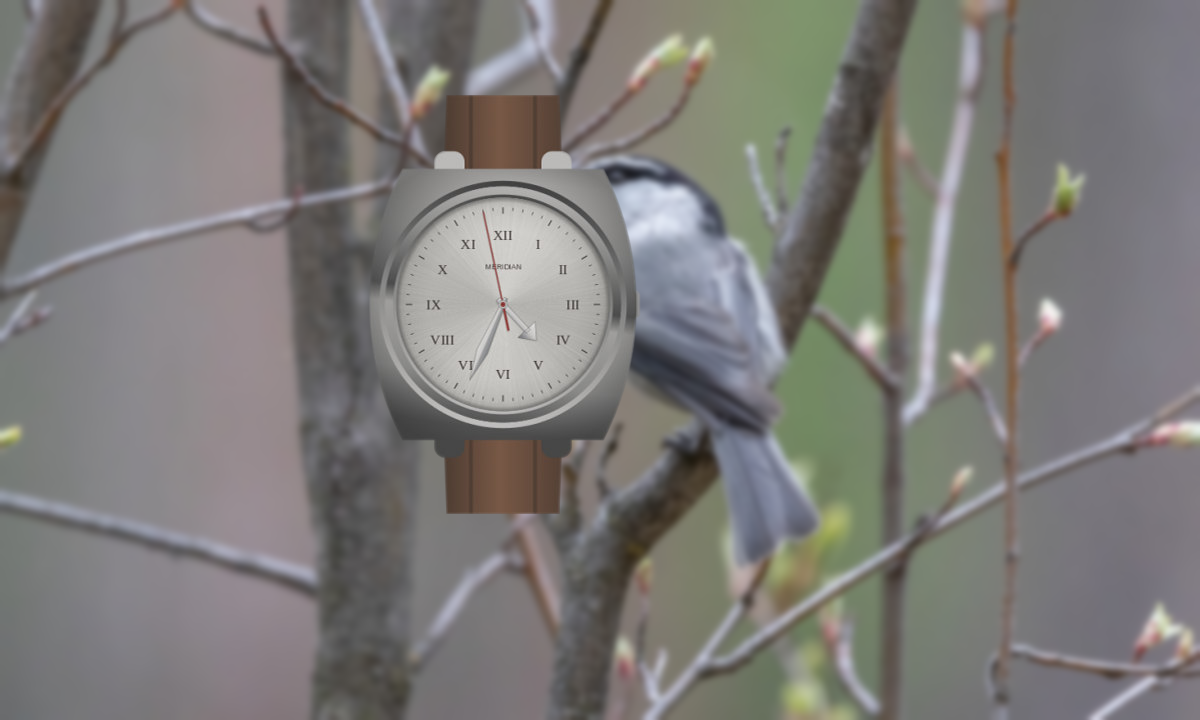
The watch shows h=4 m=33 s=58
